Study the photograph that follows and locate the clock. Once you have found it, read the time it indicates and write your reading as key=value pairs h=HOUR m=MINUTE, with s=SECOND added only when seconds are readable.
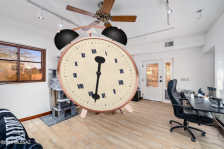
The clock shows h=12 m=33
